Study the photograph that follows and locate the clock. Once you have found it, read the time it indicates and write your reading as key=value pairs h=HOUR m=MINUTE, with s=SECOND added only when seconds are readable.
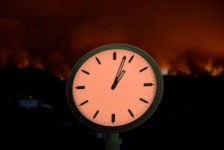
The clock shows h=1 m=3
